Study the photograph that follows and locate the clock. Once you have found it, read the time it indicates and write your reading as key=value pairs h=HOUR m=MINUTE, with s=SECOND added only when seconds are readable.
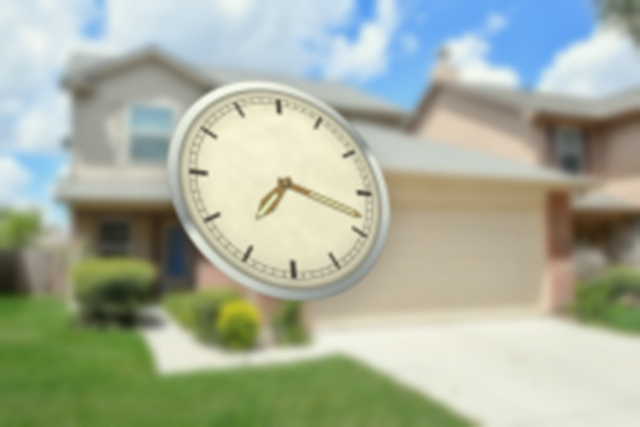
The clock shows h=7 m=18
